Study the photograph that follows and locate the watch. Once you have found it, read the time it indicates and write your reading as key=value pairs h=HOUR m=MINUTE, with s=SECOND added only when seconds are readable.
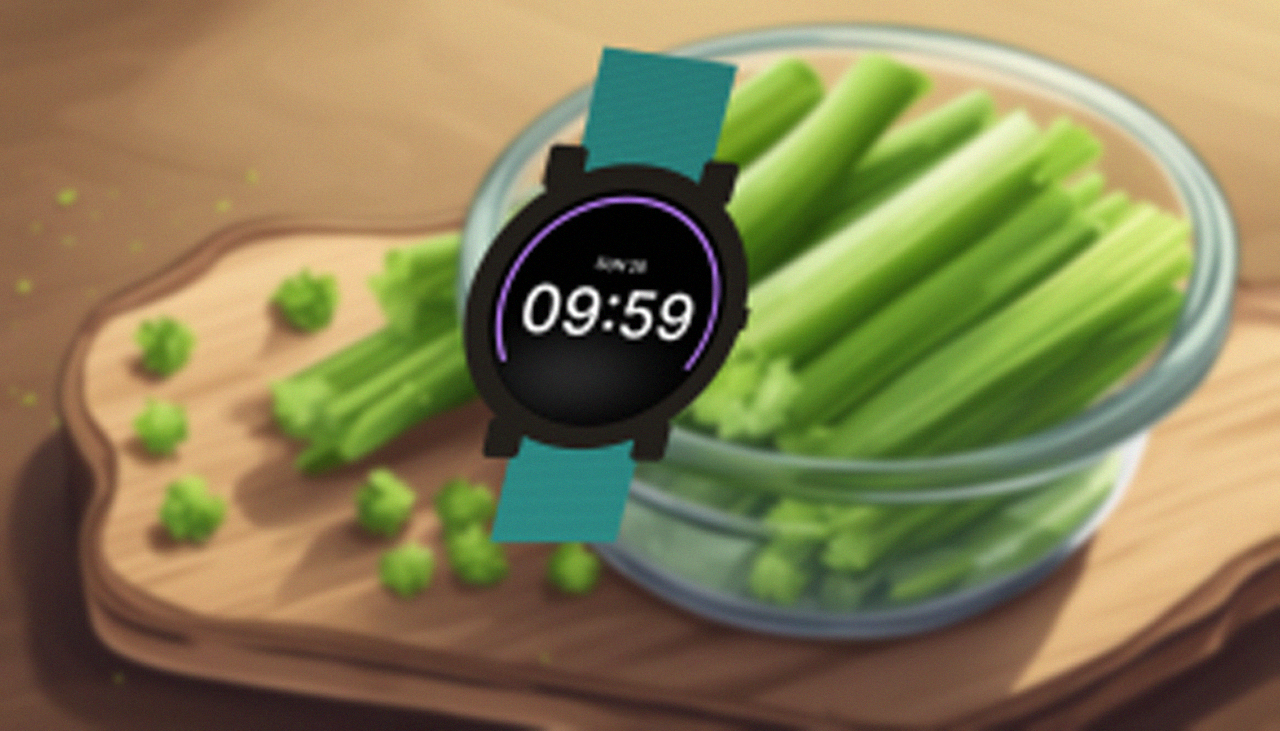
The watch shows h=9 m=59
